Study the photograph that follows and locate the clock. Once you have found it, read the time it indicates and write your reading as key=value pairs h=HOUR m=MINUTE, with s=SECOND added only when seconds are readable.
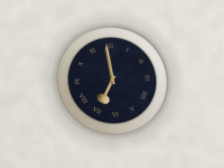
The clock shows h=6 m=59
